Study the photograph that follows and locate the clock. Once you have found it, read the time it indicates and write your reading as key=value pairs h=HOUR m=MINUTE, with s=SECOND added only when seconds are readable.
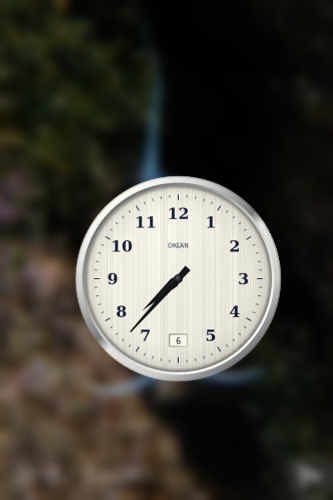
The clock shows h=7 m=37
